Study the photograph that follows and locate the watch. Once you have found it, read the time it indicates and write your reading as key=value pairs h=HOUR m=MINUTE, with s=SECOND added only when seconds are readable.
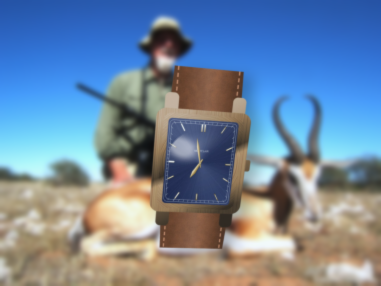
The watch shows h=6 m=58
